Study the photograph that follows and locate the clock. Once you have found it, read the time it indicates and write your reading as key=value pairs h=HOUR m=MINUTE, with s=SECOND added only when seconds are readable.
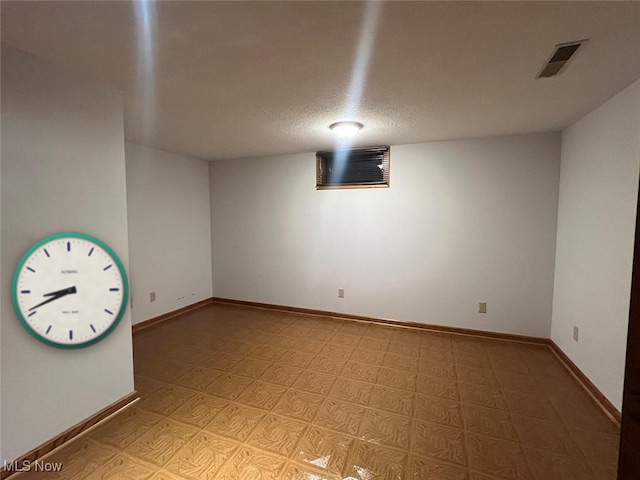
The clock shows h=8 m=41
